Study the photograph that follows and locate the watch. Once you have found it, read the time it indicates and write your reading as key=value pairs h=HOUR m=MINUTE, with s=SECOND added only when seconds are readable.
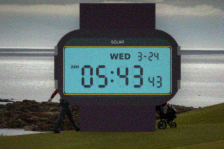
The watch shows h=5 m=43 s=43
